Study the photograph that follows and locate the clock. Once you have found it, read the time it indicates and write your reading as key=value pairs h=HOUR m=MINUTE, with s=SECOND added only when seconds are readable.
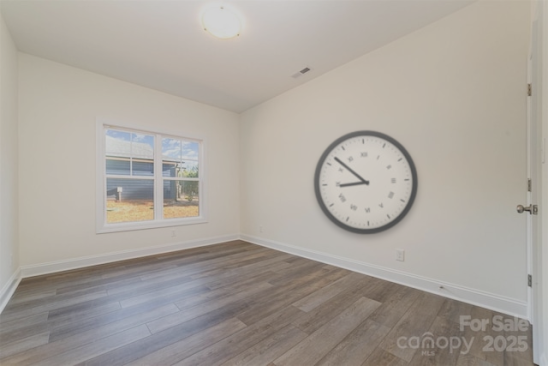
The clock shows h=8 m=52
